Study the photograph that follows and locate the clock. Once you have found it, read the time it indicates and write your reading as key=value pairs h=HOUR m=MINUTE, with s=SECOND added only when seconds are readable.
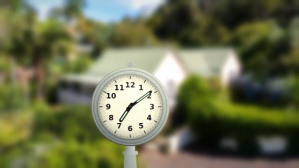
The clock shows h=7 m=9
